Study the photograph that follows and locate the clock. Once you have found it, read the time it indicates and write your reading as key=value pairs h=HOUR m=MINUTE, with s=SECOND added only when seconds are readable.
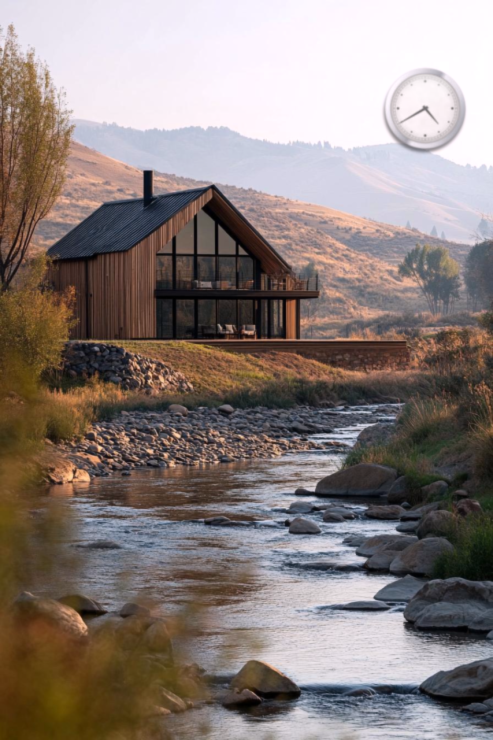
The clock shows h=4 m=40
